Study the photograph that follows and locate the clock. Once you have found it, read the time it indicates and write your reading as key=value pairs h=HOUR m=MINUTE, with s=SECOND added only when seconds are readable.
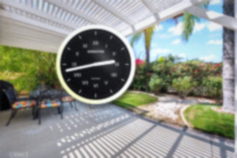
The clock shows h=2 m=43
